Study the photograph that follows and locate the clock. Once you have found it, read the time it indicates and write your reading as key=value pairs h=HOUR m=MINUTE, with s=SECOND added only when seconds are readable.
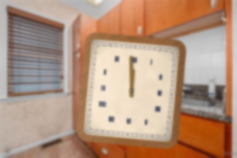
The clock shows h=11 m=59
